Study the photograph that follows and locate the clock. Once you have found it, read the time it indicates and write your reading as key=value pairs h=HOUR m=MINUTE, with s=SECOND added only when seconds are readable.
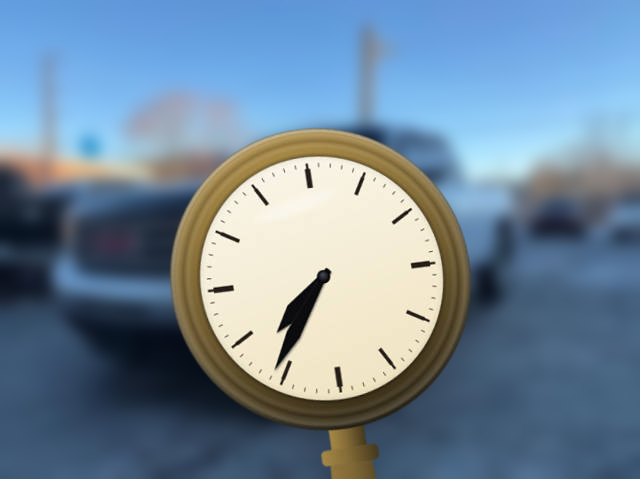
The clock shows h=7 m=36
